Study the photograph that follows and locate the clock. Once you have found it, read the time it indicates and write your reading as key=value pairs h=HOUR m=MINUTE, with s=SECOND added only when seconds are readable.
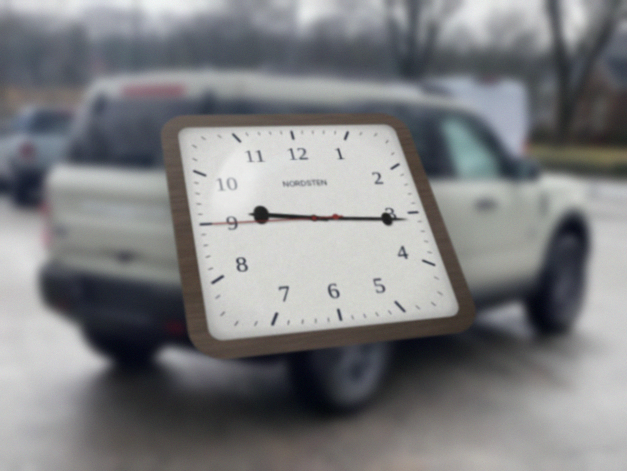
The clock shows h=9 m=15 s=45
